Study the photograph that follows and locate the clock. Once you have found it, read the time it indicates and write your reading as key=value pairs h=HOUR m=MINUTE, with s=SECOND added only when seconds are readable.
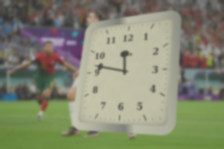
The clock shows h=11 m=47
